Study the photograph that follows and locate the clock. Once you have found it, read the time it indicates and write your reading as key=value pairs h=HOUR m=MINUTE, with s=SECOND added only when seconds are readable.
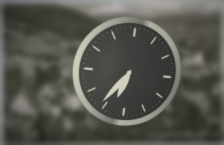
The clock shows h=6 m=36
